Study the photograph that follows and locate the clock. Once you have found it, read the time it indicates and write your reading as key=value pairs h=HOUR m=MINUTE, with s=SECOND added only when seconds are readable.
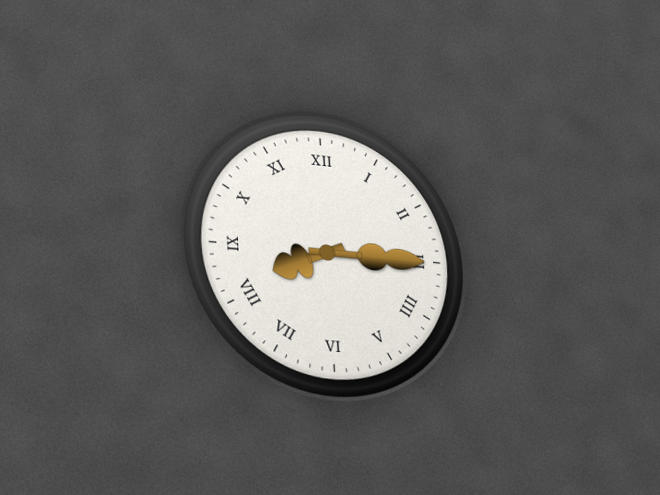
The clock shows h=8 m=15
